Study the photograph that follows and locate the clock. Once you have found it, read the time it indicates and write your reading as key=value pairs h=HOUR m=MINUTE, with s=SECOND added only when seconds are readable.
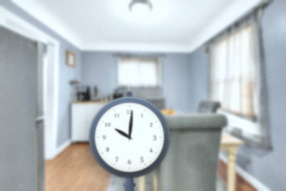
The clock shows h=10 m=1
